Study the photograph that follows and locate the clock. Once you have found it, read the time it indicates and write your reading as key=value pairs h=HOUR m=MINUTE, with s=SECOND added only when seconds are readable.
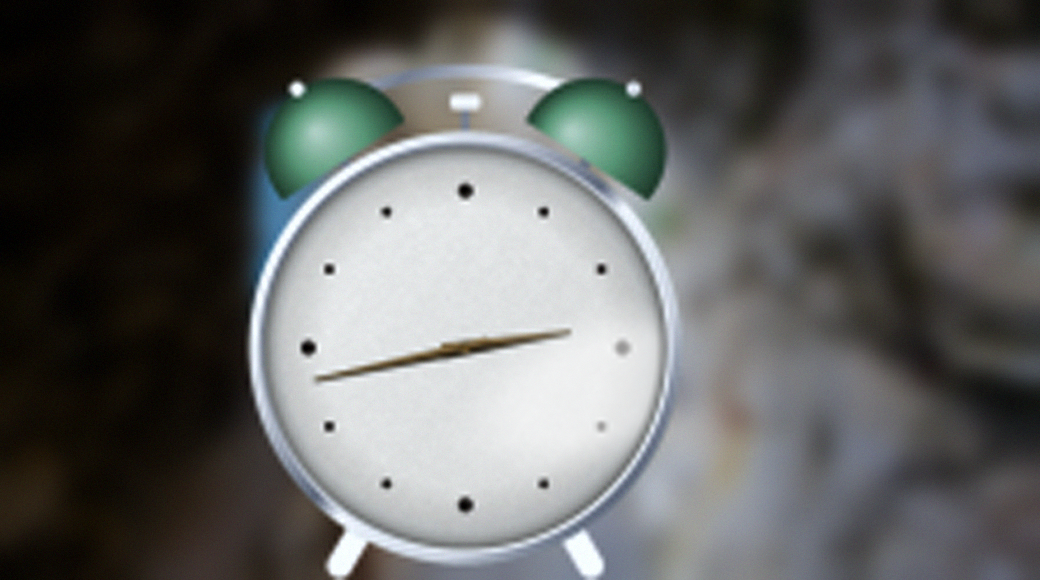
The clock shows h=2 m=43
